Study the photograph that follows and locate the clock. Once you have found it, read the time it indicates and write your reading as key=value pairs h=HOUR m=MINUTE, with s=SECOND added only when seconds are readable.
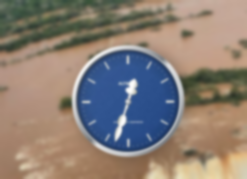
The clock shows h=12 m=33
